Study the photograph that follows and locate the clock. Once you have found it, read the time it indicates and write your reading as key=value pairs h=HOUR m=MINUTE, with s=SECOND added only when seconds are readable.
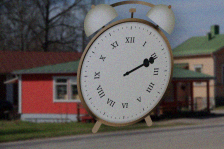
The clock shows h=2 m=11
